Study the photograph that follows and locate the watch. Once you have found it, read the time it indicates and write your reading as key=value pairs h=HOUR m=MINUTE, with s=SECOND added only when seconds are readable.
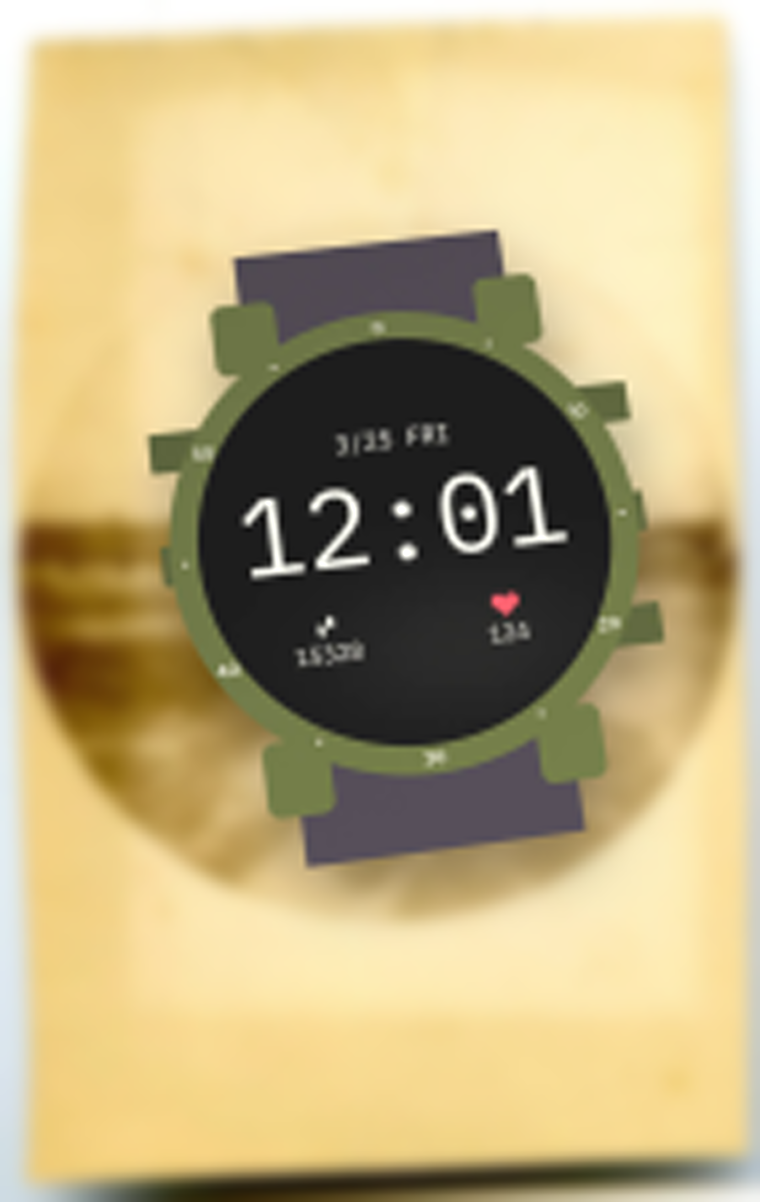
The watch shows h=12 m=1
